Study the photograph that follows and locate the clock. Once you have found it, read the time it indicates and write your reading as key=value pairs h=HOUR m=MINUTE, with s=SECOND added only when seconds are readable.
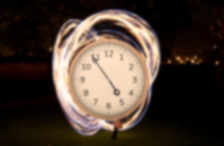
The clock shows h=4 m=54
